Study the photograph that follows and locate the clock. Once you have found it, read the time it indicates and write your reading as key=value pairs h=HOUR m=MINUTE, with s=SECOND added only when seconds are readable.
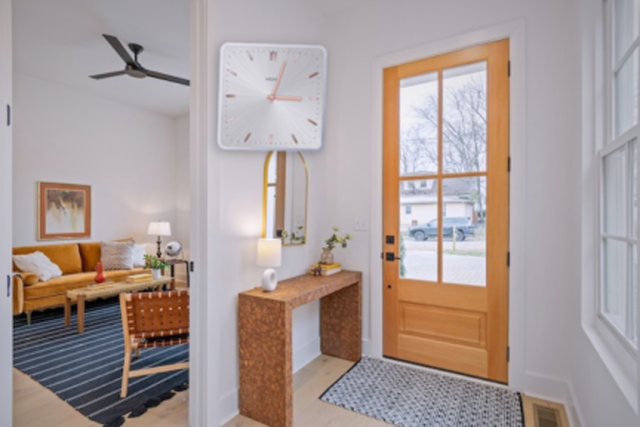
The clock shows h=3 m=3
